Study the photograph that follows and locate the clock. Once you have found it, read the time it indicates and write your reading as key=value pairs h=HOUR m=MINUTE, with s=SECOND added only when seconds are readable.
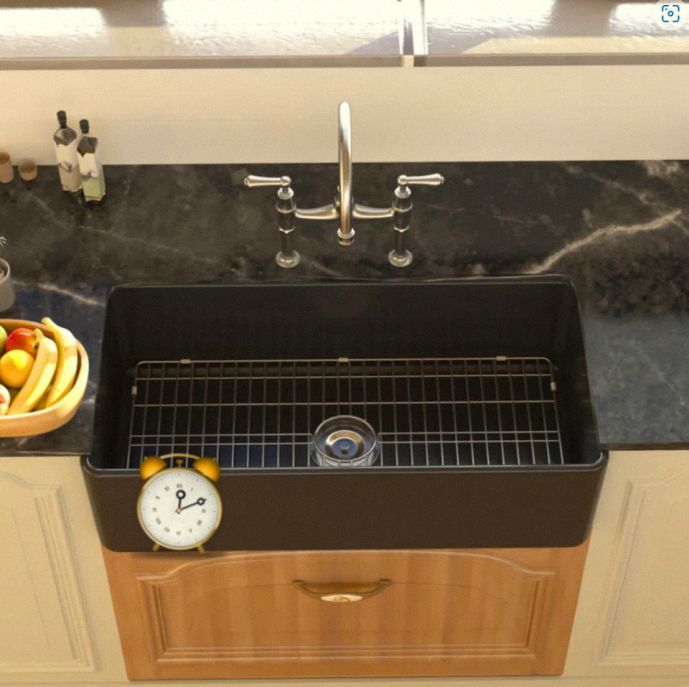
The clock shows h=12 m=11
